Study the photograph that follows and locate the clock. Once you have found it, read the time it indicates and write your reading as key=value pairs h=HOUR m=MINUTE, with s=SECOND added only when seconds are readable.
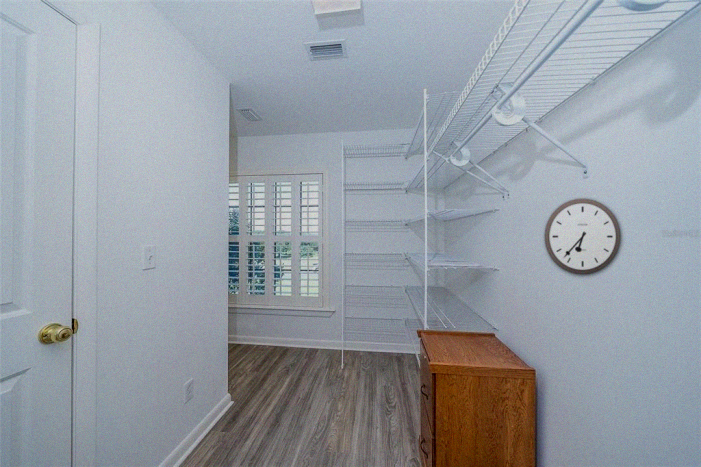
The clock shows h=6 m=37
